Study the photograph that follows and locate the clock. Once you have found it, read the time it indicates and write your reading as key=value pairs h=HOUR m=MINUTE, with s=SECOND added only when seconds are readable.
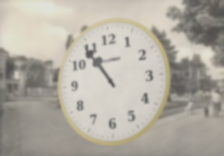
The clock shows h=10 m=54
